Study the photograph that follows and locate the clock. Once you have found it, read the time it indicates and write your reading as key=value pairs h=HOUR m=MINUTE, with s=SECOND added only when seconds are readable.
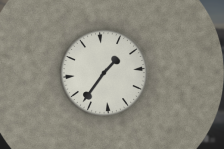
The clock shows h=1 m=37
